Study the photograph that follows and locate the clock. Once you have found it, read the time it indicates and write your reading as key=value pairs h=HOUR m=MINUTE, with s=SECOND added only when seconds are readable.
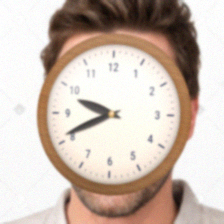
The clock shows h=9 m=41
